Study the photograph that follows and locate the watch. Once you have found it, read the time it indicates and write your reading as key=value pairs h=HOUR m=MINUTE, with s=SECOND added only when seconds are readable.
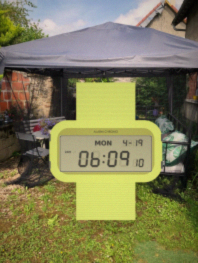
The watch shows h=6 m=9
